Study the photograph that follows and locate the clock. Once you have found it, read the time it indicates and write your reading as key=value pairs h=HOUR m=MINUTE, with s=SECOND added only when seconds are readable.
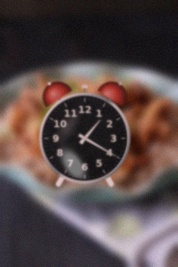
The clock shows h=1 m=20
